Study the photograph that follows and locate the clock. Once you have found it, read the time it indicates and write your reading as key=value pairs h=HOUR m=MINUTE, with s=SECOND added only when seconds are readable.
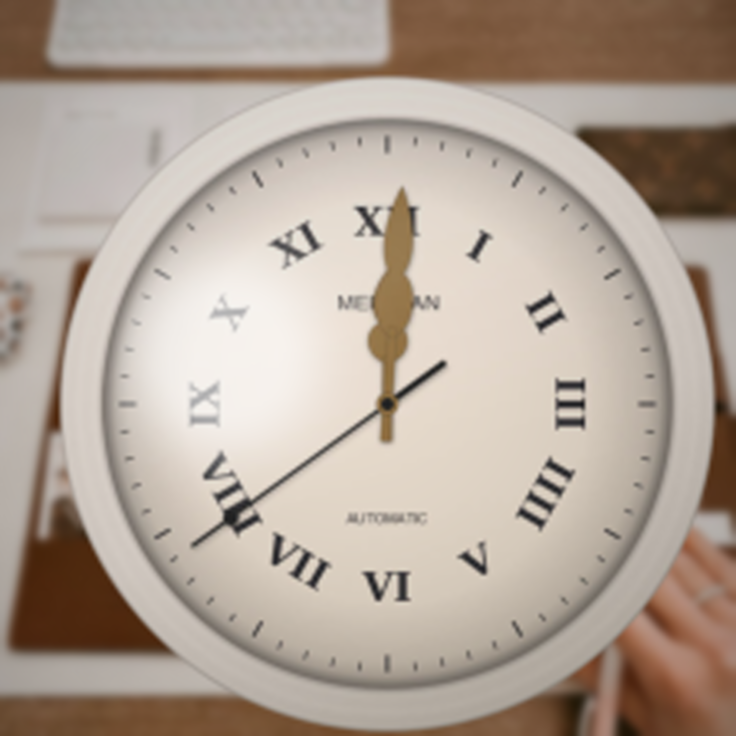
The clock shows h=12 m=0 s=39
